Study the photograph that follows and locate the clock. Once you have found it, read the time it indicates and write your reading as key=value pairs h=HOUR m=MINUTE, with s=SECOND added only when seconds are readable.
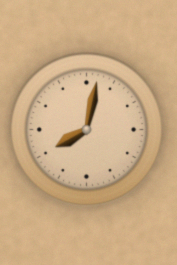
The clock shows h=8 m=2
